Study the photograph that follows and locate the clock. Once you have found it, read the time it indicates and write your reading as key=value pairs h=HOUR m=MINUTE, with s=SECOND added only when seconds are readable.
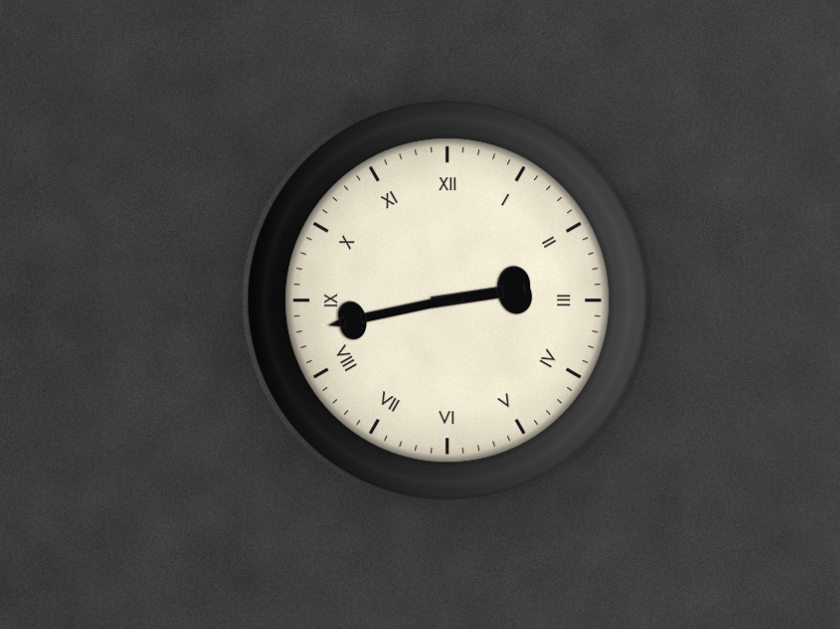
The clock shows h=2 m=43
